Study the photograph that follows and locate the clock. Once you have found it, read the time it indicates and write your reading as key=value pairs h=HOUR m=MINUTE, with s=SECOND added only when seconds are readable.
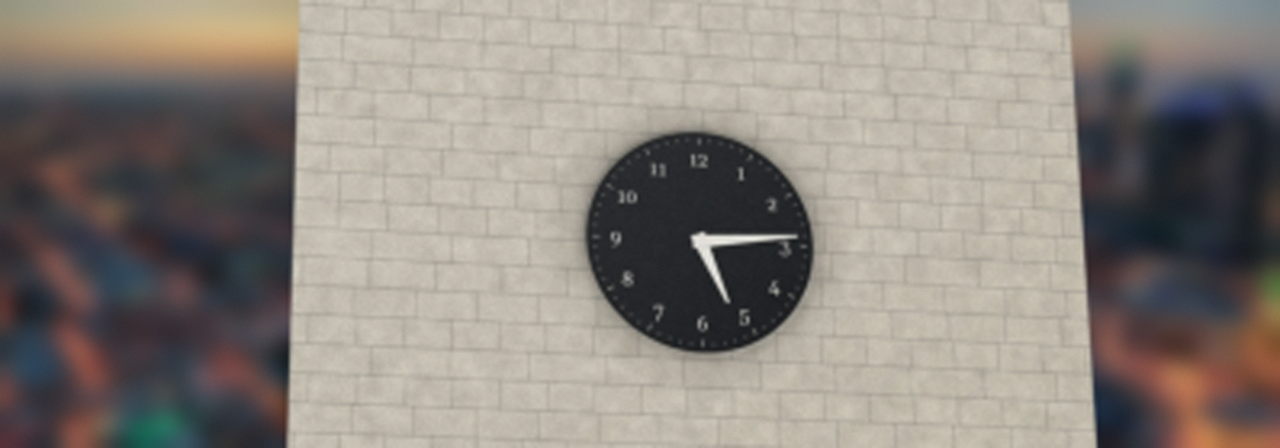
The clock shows h=5 m=14
